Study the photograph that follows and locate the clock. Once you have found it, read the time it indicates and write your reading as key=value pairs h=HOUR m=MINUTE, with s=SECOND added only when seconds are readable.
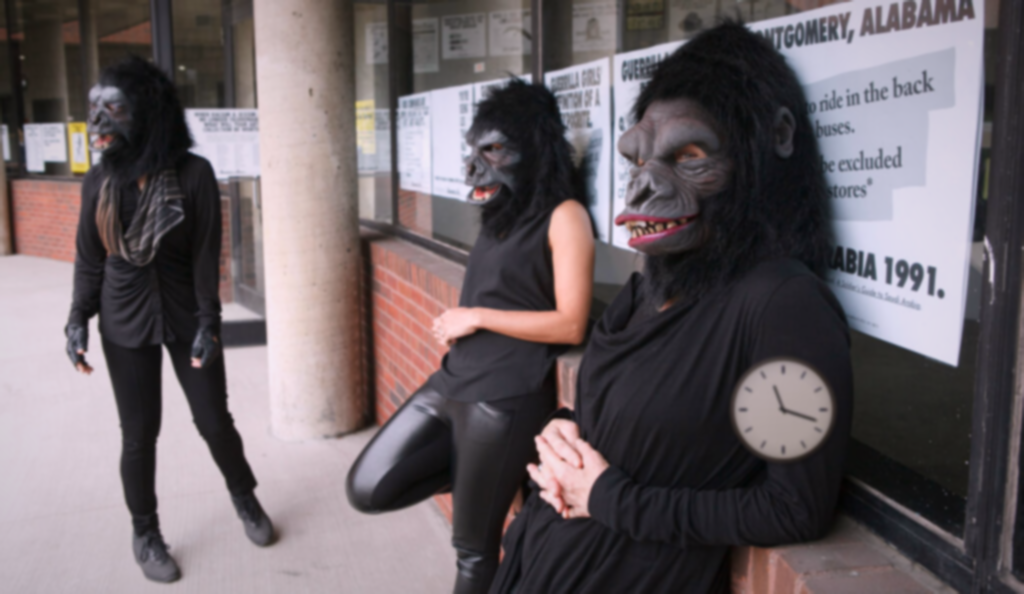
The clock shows h=11 m=18
